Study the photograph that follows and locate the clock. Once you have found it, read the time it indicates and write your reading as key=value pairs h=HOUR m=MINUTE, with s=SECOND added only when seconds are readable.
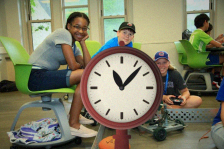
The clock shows h=11 m=7
